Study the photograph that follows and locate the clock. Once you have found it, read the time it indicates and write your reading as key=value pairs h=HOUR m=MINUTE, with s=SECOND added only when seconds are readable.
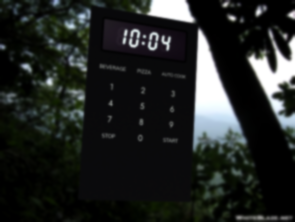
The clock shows h=10 m=4
